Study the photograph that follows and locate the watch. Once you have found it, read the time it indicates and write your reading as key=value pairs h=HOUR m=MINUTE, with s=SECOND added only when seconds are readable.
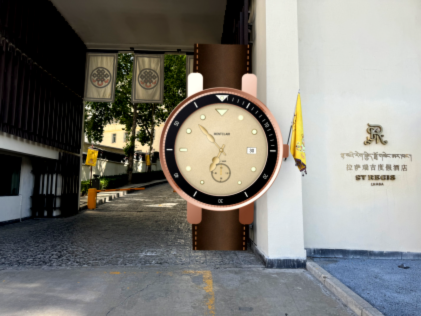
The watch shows h=6 m=53
